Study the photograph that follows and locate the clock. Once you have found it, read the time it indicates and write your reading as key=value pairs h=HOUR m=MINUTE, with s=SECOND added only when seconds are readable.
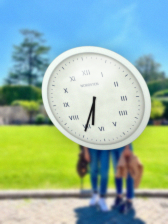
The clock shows h=6 m=35
